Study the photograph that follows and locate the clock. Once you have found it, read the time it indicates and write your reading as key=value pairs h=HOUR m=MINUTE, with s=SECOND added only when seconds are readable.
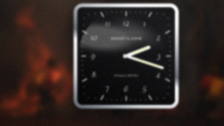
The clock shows h=2 m=18
